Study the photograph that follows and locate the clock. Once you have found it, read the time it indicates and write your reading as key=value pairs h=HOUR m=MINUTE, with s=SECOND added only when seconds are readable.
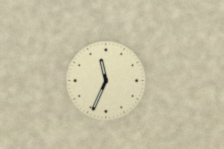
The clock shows h=11 m=34
